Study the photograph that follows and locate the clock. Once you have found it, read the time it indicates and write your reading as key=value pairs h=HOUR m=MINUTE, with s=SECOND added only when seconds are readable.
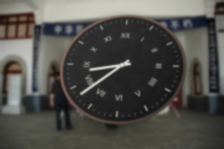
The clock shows h=8 m=38
